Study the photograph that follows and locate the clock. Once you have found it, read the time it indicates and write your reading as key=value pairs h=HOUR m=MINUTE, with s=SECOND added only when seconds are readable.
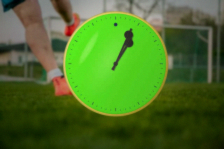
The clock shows h=1 m=4
